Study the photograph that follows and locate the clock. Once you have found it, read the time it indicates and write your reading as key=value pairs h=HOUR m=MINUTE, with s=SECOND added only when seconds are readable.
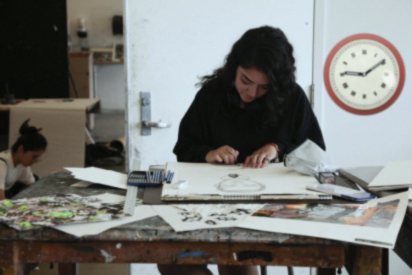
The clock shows h=9 m=9
